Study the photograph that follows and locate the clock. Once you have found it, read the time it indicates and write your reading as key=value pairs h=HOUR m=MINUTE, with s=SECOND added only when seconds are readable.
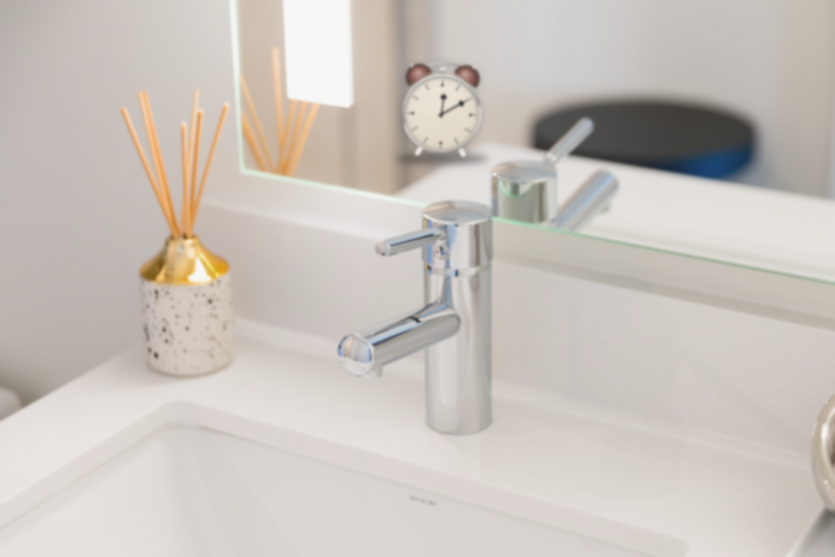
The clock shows h=12 m=10
